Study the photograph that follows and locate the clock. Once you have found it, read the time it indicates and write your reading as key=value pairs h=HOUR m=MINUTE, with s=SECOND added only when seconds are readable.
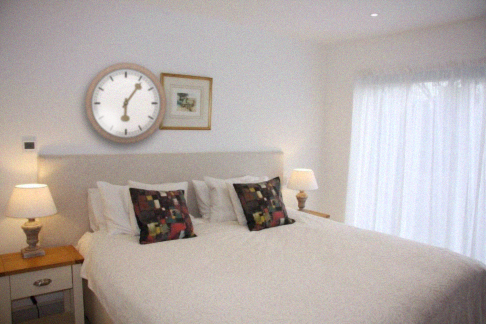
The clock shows h=6 m=6
